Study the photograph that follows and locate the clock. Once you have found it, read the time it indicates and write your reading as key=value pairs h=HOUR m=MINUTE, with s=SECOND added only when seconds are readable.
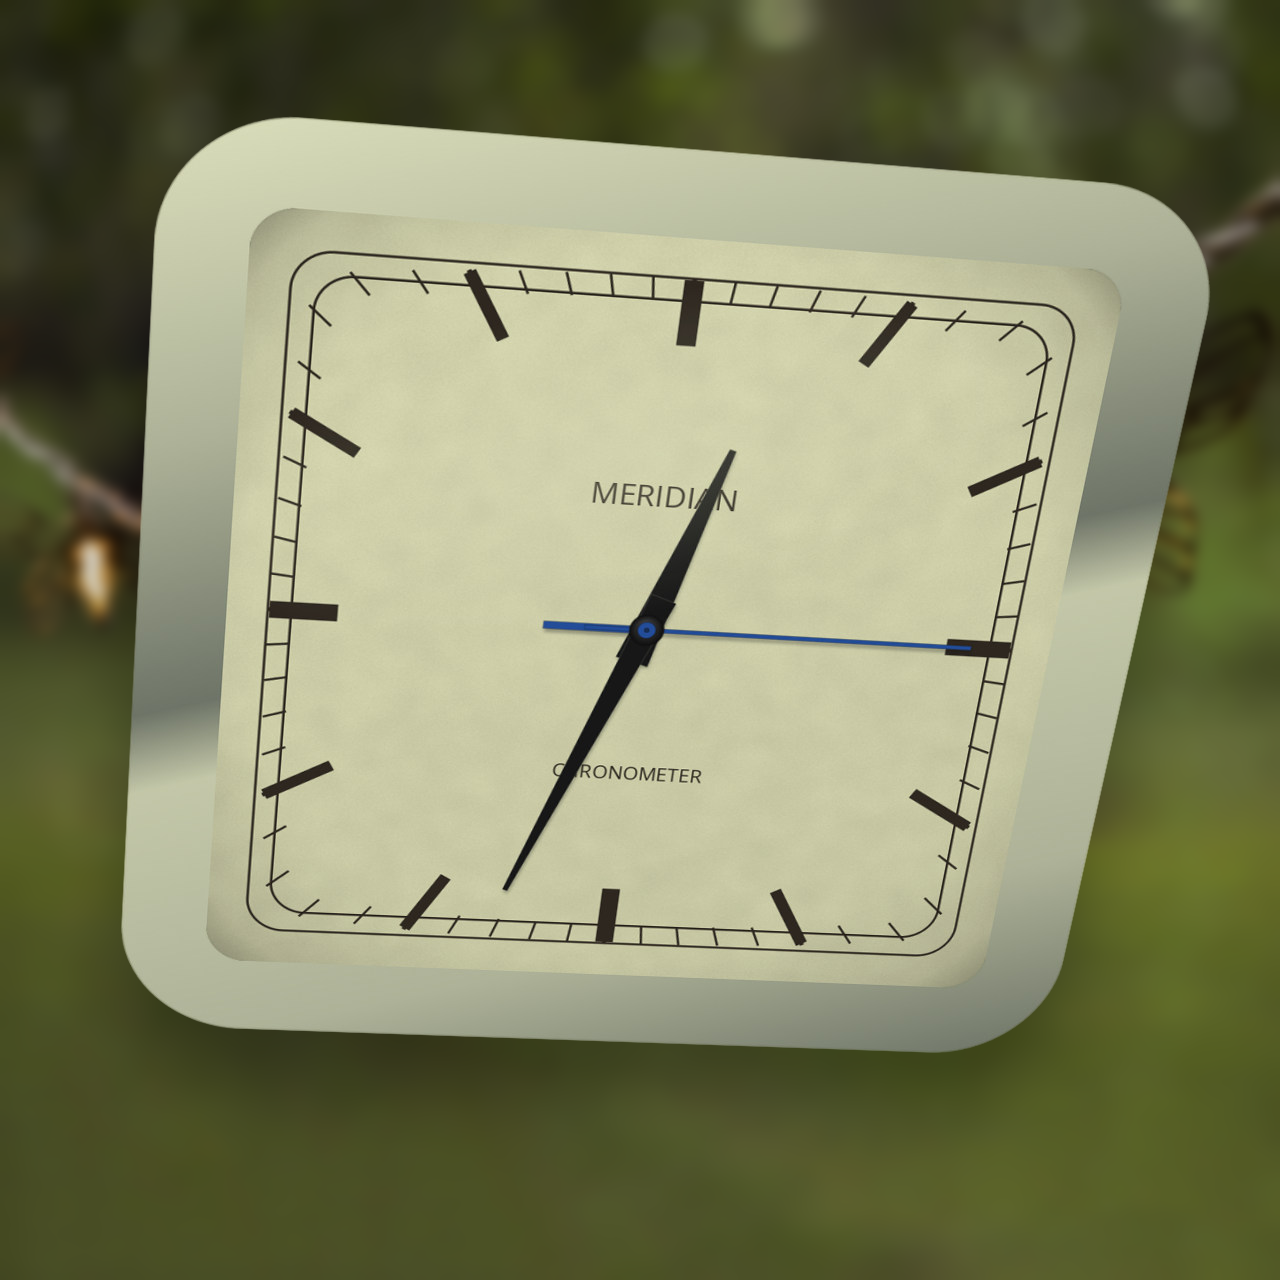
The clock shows h=12 m=33 s=15
